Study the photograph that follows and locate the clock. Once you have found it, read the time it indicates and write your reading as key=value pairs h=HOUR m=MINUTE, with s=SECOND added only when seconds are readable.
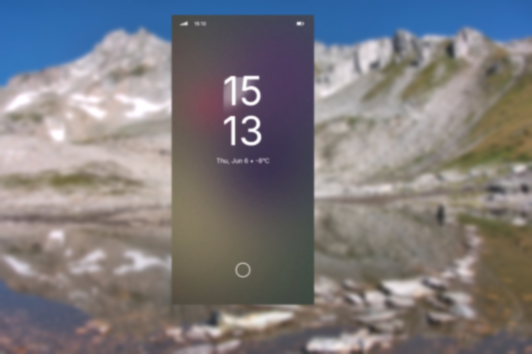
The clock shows h=15 m=13
